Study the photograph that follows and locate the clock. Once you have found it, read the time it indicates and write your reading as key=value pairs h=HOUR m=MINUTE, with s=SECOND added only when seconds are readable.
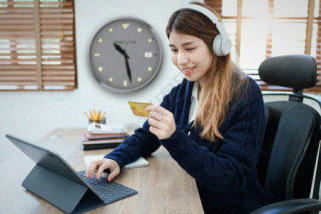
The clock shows h=10 m=28
